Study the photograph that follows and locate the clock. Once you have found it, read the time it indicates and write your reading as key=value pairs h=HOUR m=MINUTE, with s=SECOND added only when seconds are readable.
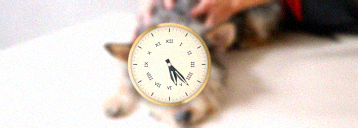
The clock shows h=5 m=23
